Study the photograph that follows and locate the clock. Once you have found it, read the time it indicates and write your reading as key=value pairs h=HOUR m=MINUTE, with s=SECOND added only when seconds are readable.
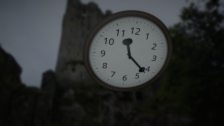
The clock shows h=11 m=22
